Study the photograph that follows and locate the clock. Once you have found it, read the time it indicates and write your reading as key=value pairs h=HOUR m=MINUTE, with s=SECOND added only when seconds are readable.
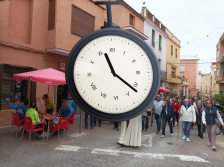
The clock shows h=11 m=22
